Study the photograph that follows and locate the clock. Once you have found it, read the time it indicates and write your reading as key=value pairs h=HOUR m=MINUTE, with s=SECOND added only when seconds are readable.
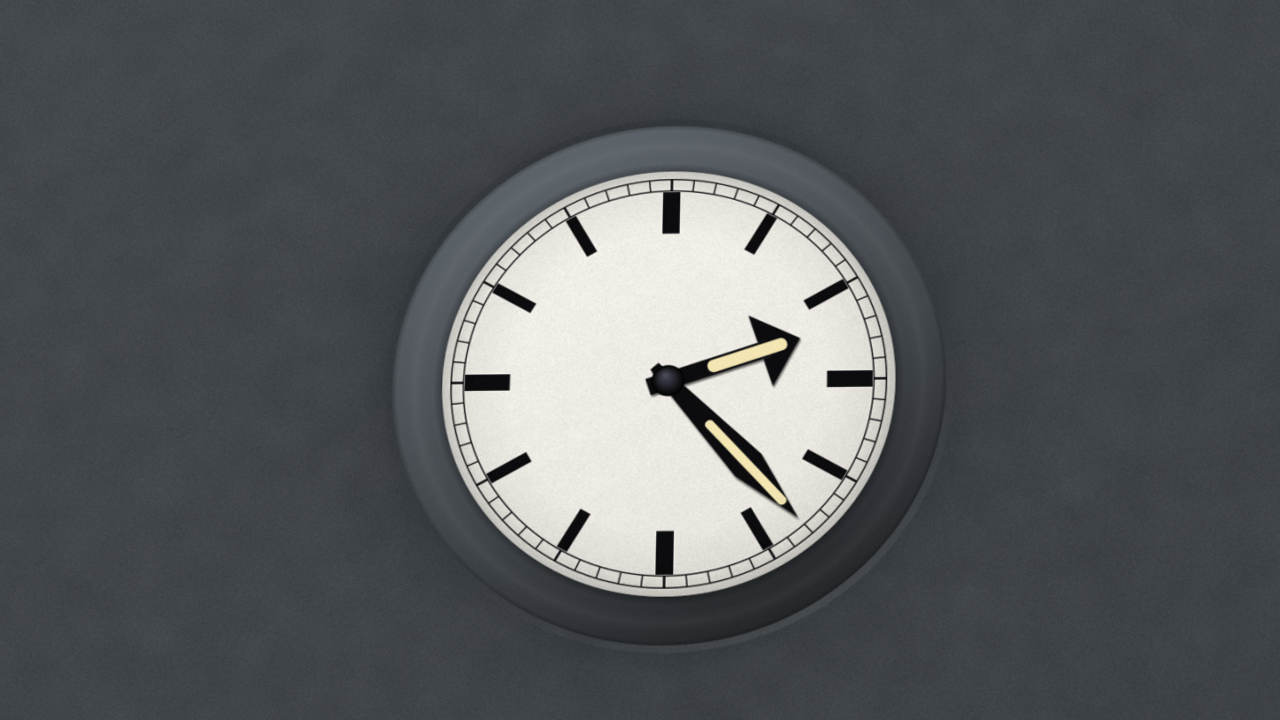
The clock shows h=2 m=23
